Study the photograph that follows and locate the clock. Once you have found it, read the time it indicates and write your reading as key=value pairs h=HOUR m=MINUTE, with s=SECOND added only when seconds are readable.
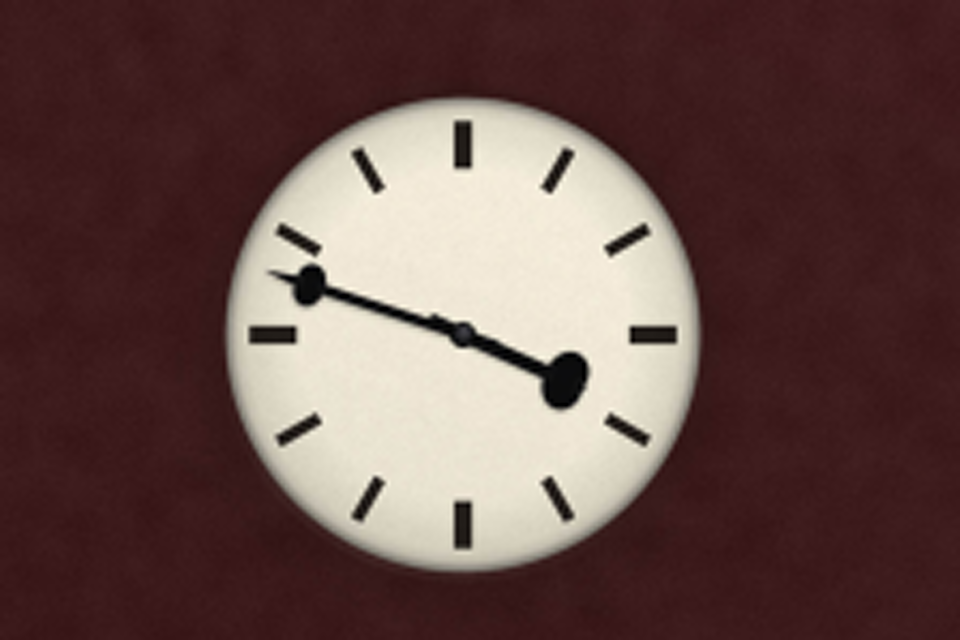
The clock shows h=3 m=48
